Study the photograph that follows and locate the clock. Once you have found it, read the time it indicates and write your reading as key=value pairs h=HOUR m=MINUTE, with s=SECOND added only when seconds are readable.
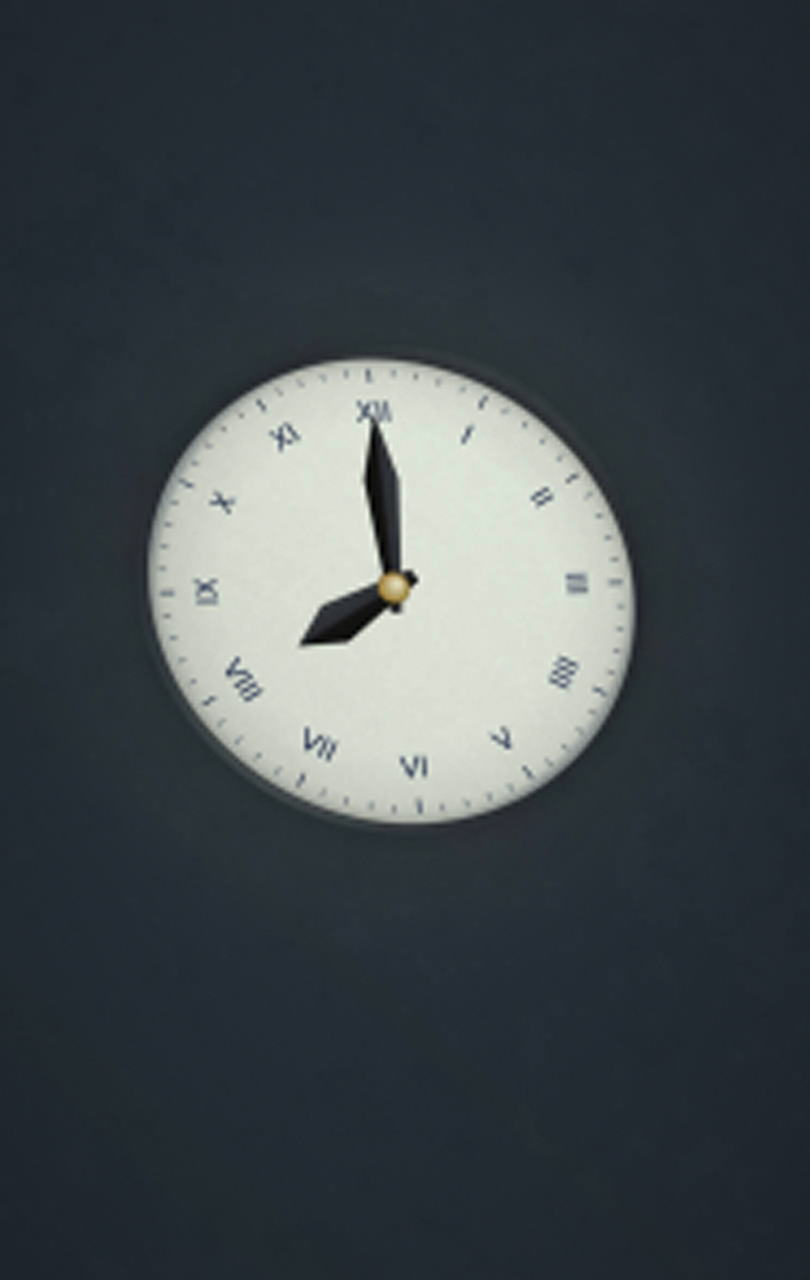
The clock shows h=8 m=0
